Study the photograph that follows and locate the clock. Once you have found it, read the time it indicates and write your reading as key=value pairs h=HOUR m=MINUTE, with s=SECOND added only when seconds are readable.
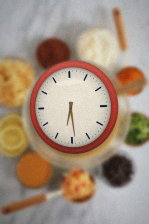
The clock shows h=6 m=29
